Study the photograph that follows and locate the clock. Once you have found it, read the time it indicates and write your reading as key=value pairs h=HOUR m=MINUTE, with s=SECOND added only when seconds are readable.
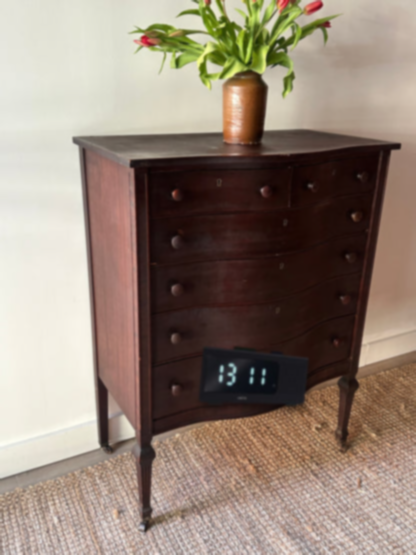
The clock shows h=13 m=11
